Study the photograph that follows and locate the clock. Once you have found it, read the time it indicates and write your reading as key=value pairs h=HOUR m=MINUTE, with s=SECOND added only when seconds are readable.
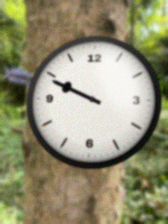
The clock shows h=9 m=49
